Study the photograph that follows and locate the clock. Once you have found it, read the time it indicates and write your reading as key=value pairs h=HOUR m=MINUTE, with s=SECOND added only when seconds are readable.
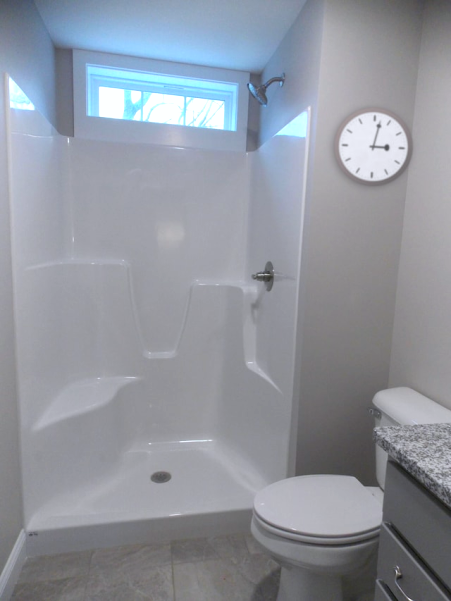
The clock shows h=3 m=2
